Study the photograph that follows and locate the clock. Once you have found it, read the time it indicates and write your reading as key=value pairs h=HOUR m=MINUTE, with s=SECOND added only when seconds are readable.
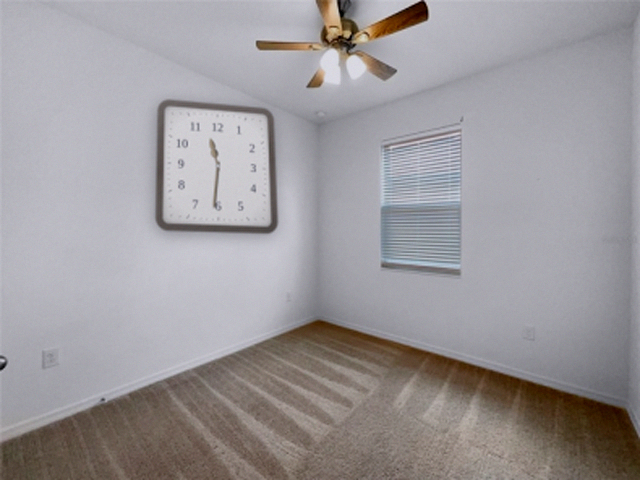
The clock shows h=11 m=31
